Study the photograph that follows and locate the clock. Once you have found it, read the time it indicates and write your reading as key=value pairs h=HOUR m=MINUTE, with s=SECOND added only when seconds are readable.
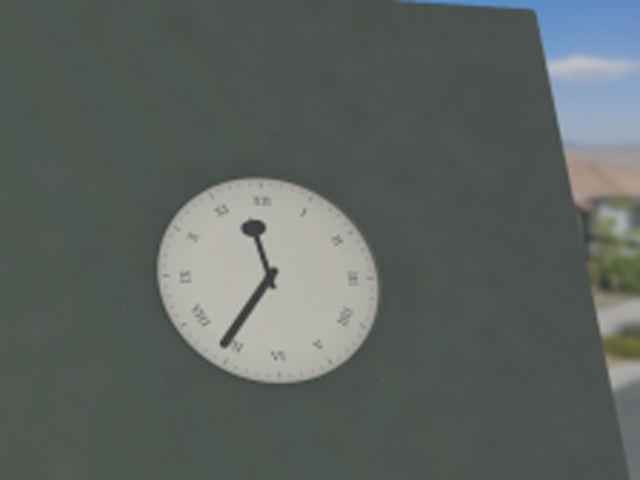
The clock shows h=11 m=36
